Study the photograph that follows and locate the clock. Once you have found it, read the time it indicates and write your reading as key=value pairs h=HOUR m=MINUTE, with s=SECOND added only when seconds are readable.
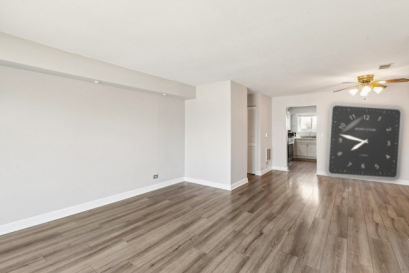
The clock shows h=7 m=47
